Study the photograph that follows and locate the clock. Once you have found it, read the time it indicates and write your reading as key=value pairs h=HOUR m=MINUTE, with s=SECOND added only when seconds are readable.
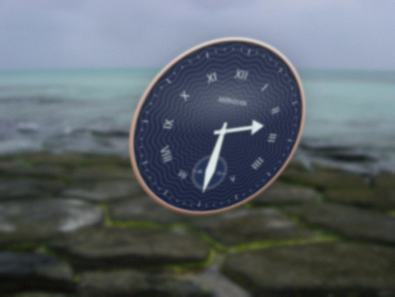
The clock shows h=2 m=30
